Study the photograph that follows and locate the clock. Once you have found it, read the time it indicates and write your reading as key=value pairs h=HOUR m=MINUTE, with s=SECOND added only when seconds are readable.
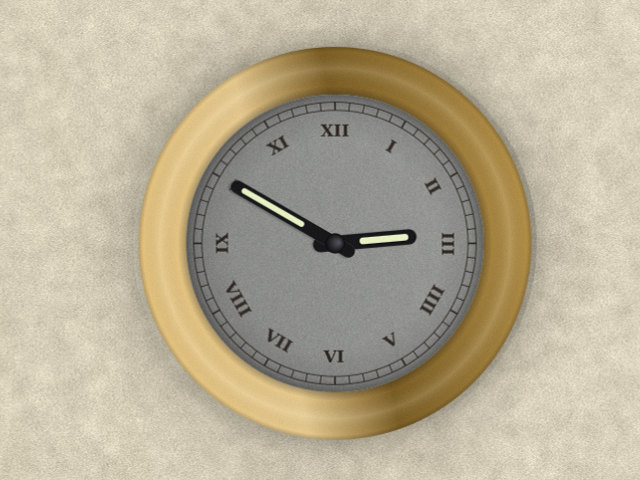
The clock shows h=2 m=50
